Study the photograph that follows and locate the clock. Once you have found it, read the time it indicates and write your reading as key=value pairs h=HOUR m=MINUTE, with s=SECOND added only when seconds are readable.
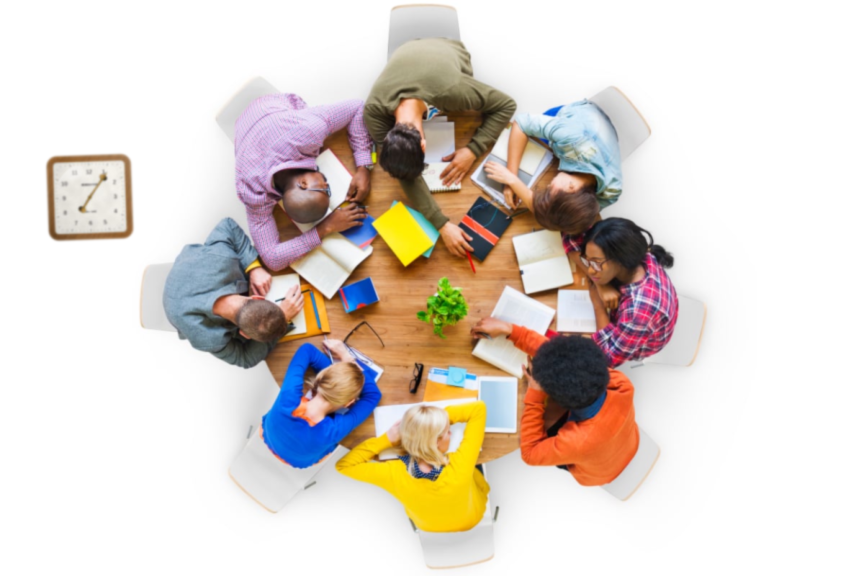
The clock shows h=7 m=6
